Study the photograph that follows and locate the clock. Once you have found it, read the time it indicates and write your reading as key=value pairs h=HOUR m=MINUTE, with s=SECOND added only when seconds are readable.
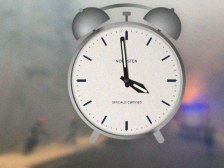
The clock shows h=3 m=59
